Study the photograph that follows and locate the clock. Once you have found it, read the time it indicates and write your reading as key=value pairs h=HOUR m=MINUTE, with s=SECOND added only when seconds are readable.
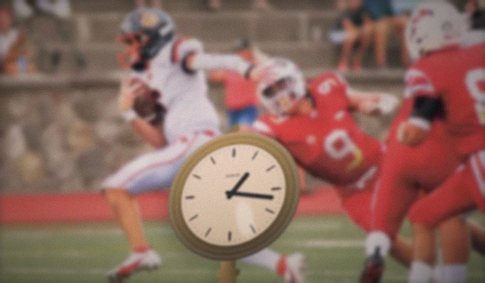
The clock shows h=1 m=17
